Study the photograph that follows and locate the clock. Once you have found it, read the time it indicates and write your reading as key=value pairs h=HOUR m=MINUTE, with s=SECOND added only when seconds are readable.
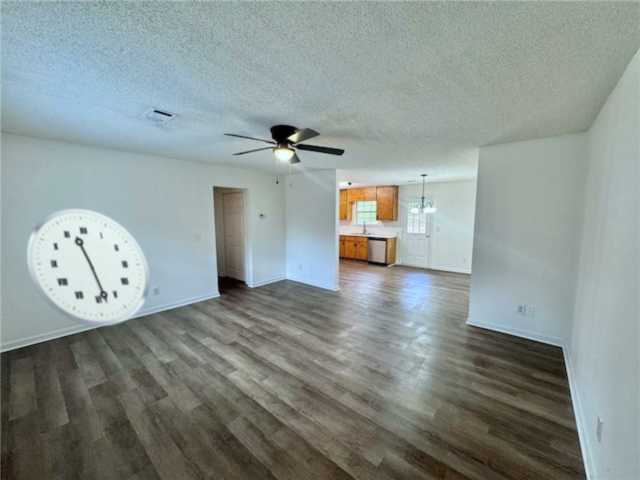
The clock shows h=11 m=28
